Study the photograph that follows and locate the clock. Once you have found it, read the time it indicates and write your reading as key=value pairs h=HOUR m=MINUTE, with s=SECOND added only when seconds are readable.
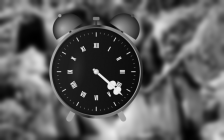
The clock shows h=4 m=22
